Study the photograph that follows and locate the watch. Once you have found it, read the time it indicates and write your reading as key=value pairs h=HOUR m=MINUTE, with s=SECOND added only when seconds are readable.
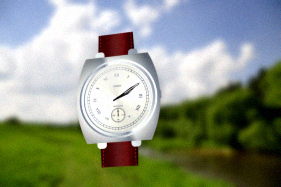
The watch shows h=2 m=10
